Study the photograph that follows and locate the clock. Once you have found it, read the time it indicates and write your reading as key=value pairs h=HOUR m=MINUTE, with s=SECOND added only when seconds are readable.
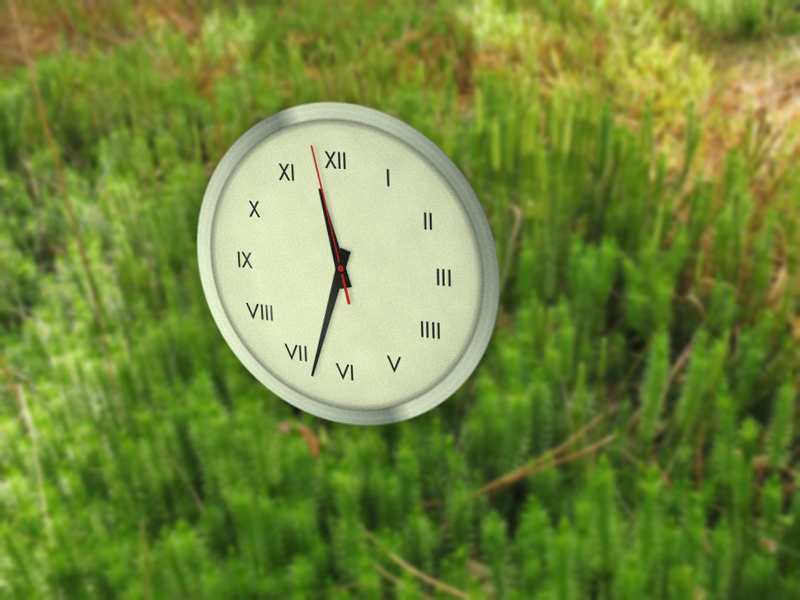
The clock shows h=11 m=32 s=58
